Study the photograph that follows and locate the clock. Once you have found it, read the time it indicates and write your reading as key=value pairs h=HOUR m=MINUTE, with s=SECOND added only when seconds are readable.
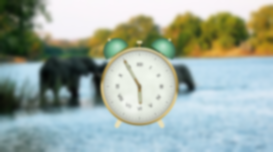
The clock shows h=5 m=55
